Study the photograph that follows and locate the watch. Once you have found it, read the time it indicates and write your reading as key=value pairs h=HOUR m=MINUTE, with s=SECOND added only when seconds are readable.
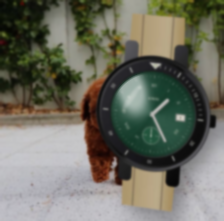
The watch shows h=1 m=25
